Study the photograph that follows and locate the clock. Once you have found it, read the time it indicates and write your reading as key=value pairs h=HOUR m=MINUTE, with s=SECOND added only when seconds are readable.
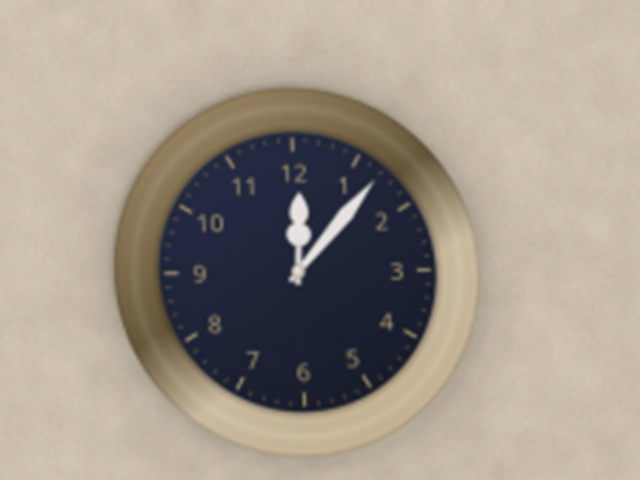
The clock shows h=12 m=7
